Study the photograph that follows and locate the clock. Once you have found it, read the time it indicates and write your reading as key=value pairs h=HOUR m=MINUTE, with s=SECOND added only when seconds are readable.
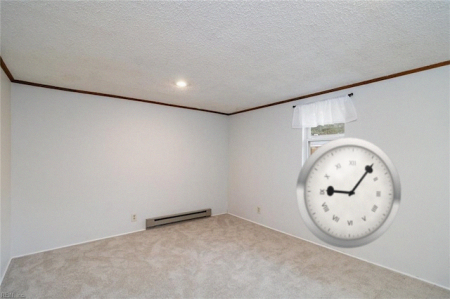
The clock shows h=9 m=6
